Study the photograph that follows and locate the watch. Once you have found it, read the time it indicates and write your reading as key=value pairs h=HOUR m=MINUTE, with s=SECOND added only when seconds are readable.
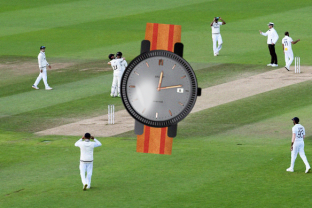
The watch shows h=12 m=13
